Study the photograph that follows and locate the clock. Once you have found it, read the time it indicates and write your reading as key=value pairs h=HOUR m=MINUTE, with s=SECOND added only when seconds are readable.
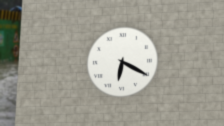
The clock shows h=6 m=20
